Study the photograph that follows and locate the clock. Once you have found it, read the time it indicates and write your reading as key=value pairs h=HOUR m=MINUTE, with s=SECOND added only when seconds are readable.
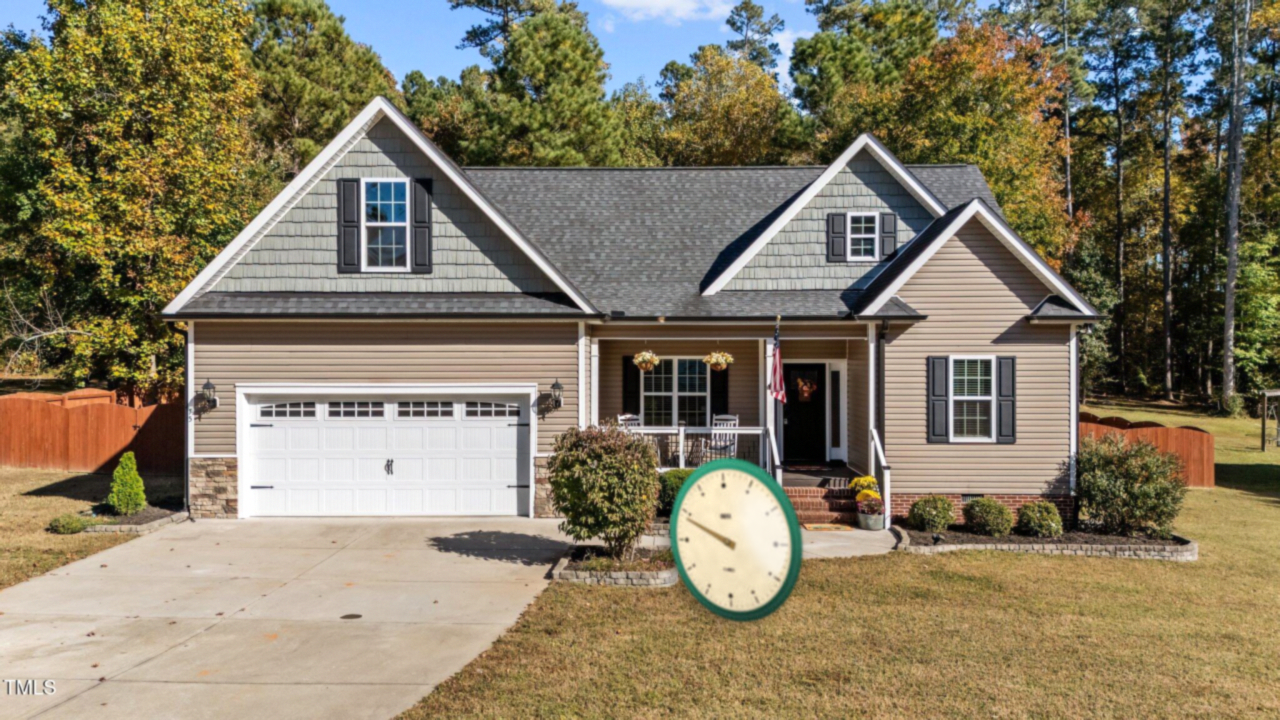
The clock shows h=9 m=49
